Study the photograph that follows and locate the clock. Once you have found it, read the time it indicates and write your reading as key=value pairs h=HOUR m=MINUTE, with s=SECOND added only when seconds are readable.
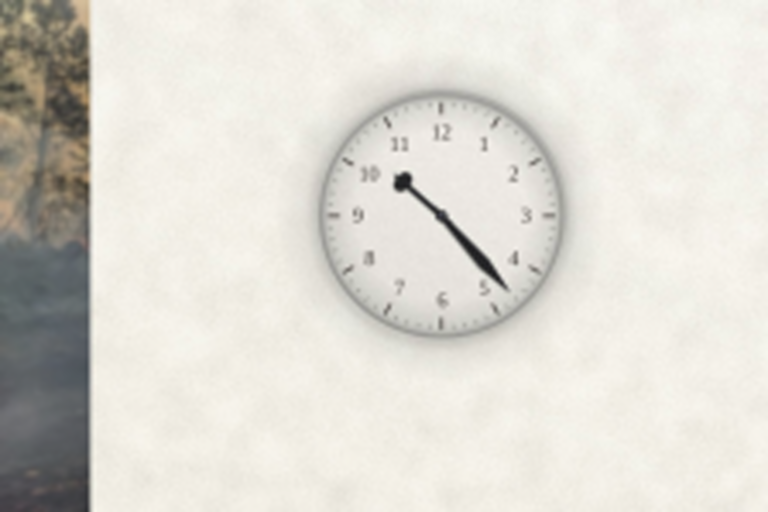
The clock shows h=10 m=23
